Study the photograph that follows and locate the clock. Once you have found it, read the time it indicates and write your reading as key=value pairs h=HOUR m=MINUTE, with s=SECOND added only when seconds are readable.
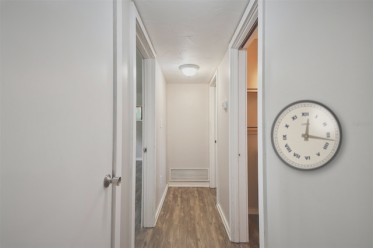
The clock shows h=12 m=17
